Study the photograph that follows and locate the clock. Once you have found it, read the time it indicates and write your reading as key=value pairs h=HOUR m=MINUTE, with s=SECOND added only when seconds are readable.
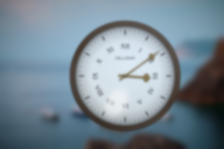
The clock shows h=3 m=9
